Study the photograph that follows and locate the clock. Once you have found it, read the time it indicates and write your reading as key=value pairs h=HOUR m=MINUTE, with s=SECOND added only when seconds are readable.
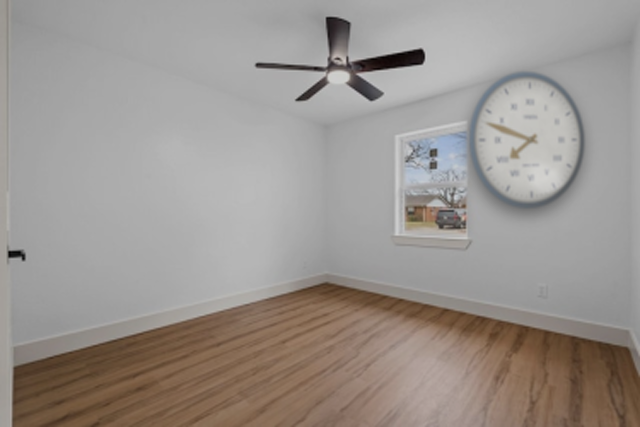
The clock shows h=7 m=48
